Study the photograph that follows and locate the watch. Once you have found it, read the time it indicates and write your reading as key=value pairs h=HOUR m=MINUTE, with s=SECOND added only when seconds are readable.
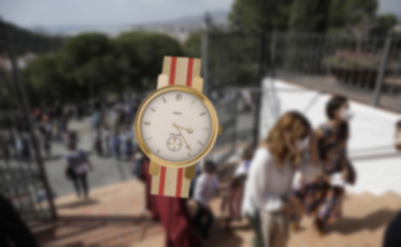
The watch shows h=3 m=24
